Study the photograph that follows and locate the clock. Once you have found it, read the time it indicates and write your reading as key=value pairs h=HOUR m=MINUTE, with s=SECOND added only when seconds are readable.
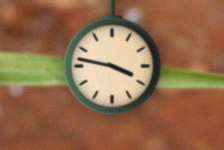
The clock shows h=3 m=47
